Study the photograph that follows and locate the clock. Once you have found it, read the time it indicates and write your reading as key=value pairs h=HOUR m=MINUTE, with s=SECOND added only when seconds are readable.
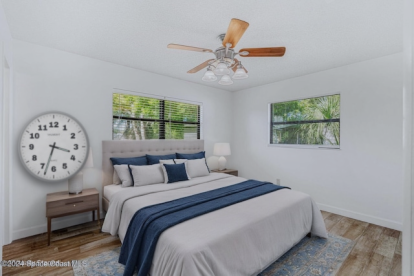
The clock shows h=3 m=33
